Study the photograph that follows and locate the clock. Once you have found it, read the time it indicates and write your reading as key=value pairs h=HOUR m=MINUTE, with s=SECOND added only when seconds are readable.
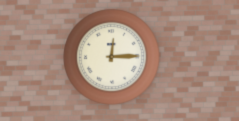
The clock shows h=12 m=15
